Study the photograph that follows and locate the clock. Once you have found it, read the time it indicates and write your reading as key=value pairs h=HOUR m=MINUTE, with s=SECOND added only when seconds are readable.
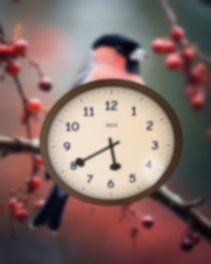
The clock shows h=5 m=40
